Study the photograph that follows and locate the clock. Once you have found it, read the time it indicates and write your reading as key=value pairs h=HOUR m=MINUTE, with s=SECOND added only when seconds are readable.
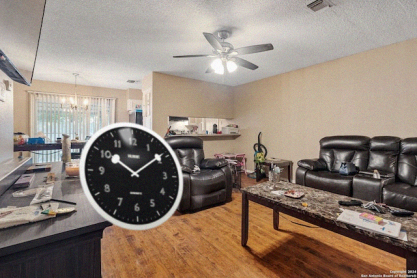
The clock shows h=10 m=9
